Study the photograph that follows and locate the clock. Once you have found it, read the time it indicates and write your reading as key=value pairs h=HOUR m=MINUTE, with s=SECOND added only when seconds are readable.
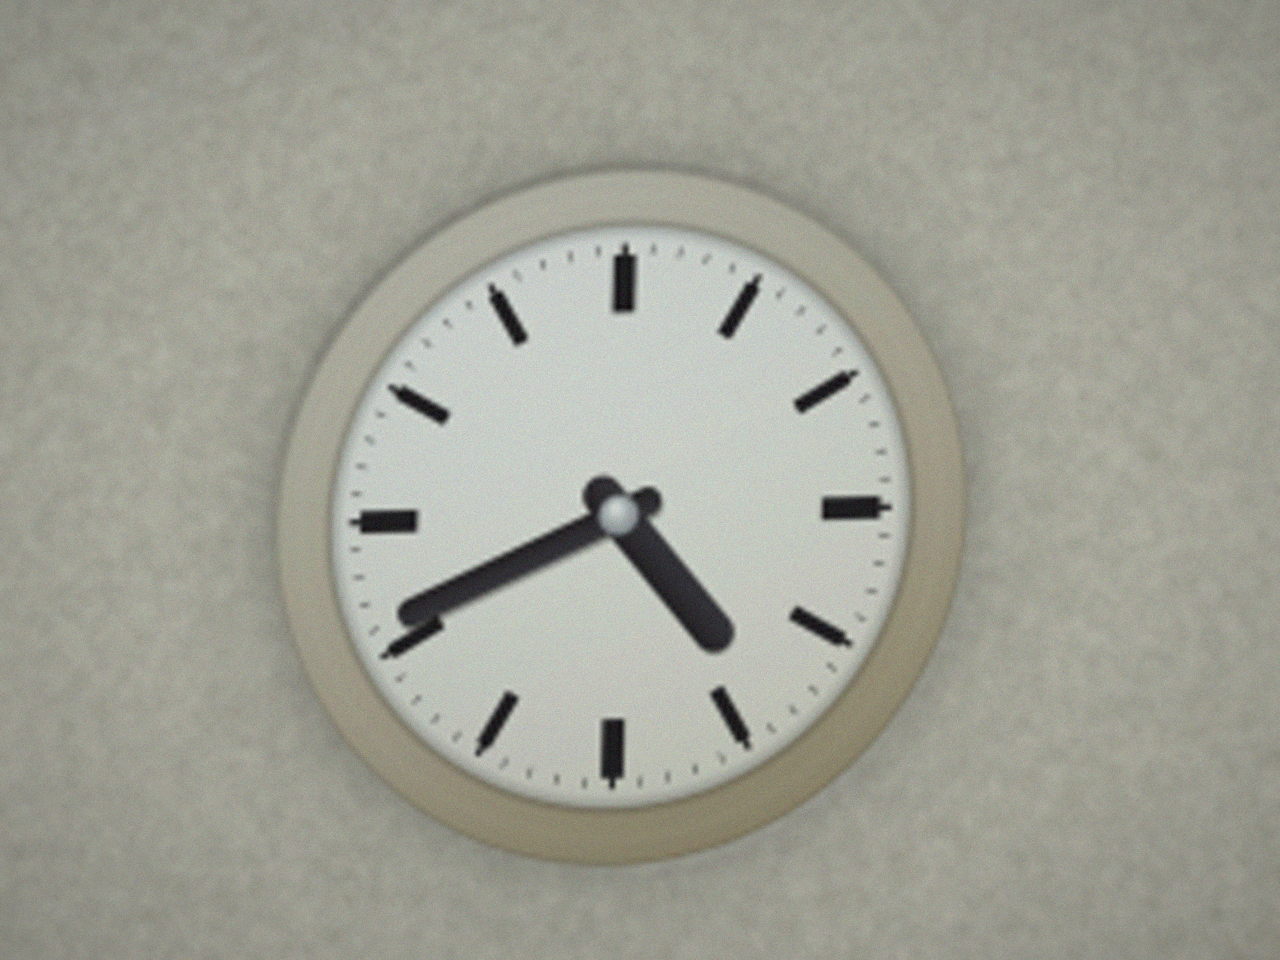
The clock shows h=4 m=41
